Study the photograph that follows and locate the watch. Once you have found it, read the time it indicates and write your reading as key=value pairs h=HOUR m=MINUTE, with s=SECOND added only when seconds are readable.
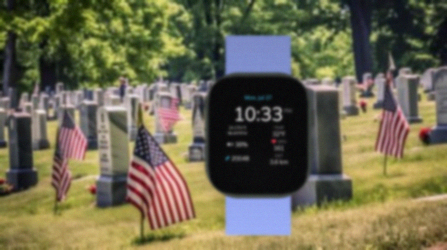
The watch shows h=10 m=33
